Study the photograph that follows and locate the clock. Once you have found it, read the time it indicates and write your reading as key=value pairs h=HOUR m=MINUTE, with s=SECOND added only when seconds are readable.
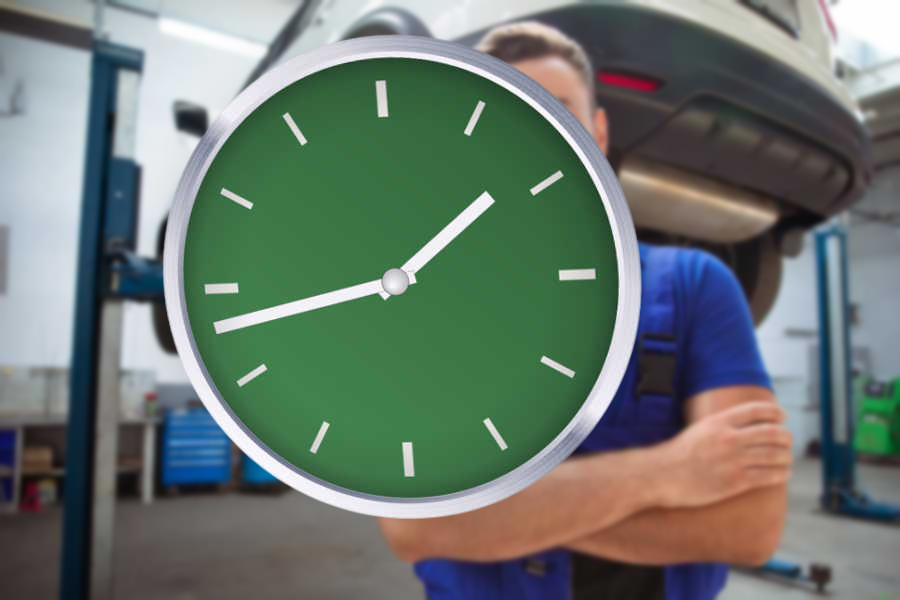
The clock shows h=1 m=43
